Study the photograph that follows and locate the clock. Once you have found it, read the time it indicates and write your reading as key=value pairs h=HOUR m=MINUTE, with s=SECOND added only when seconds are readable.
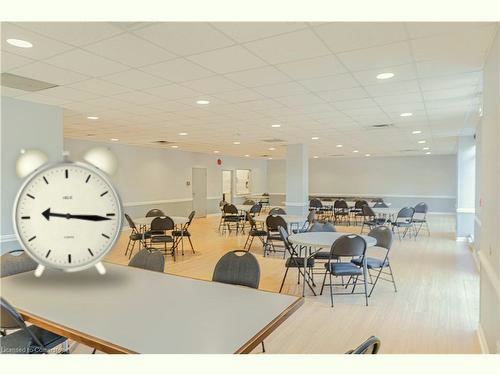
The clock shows h=9 m=16
